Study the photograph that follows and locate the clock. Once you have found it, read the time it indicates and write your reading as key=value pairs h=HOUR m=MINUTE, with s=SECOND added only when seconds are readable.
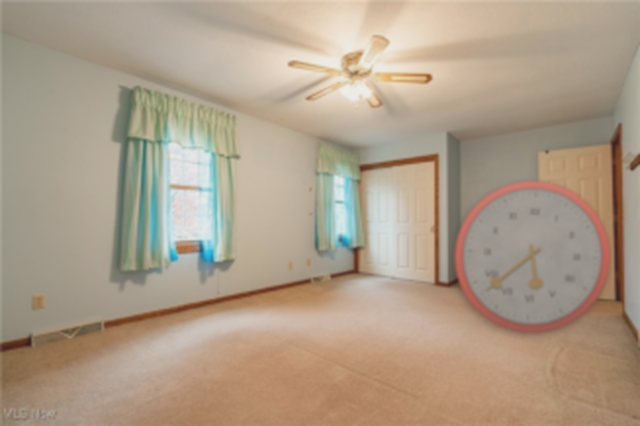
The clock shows h=5 m=38
